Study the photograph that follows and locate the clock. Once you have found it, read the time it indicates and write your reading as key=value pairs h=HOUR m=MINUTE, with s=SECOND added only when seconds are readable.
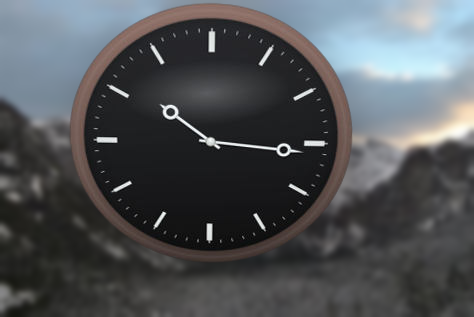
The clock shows h=10 m=16
